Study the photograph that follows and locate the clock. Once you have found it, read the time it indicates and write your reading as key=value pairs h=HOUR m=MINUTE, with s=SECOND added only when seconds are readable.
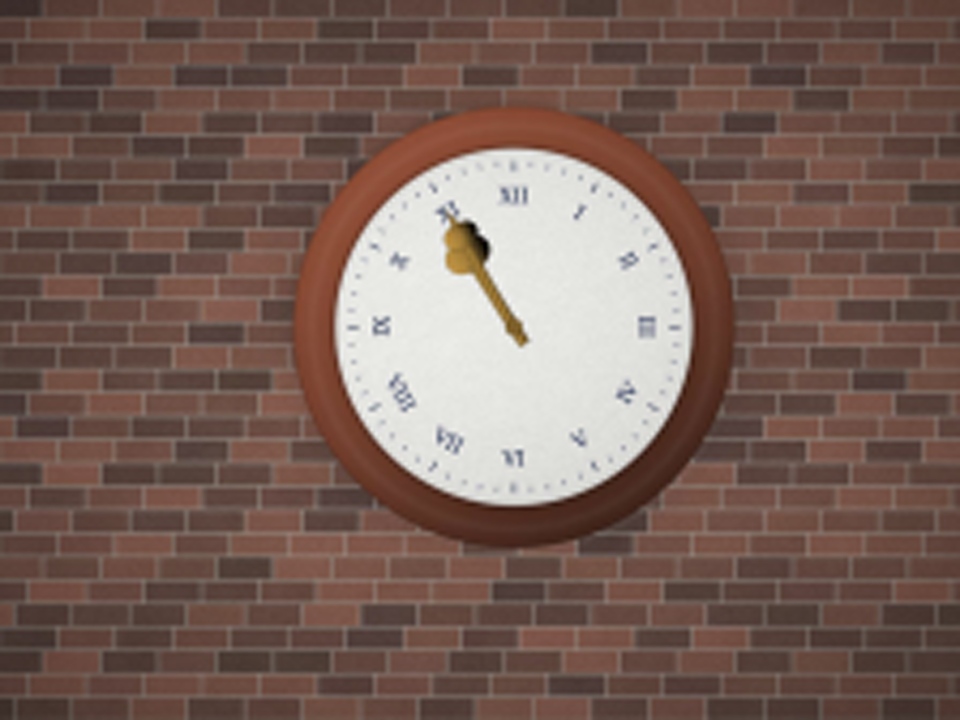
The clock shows h=10 m=55
